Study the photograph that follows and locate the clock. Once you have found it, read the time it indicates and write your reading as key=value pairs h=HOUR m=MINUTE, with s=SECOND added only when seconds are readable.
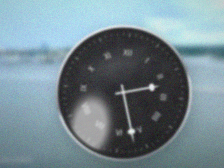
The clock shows h=2 m=27
